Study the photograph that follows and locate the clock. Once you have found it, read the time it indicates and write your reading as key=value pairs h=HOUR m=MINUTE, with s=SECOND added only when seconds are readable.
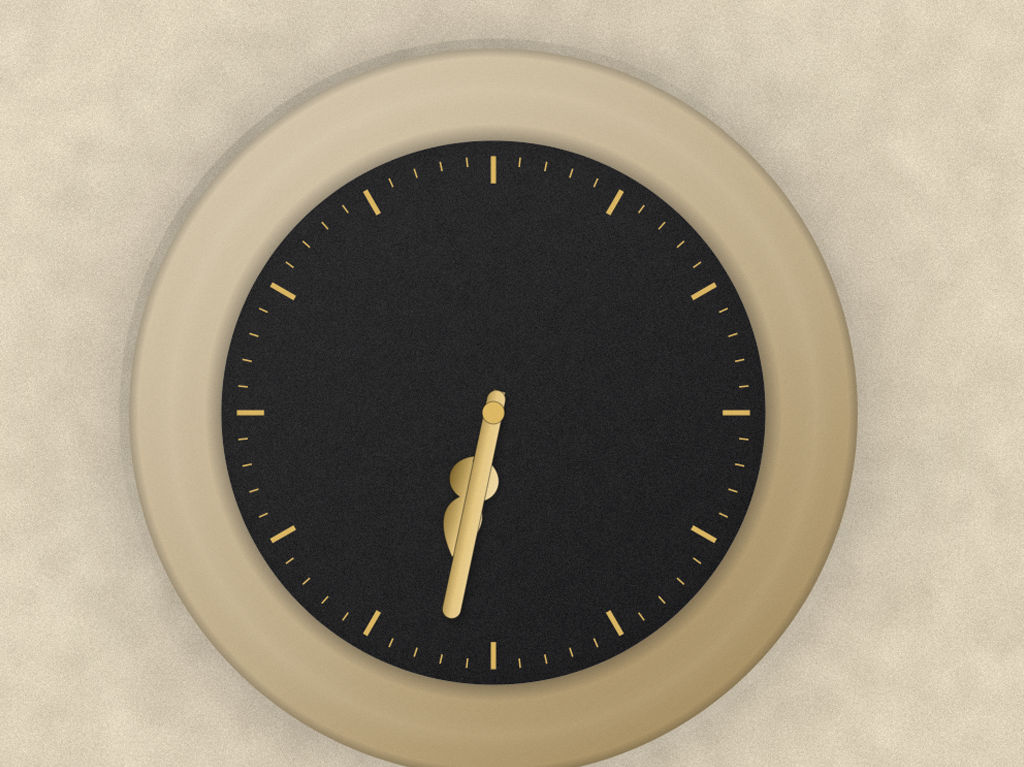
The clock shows h=6 m=32
